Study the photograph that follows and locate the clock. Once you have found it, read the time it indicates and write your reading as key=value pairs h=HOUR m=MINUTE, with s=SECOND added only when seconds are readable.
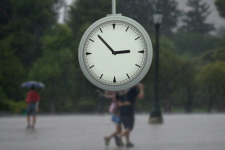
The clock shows h=2 m=53
